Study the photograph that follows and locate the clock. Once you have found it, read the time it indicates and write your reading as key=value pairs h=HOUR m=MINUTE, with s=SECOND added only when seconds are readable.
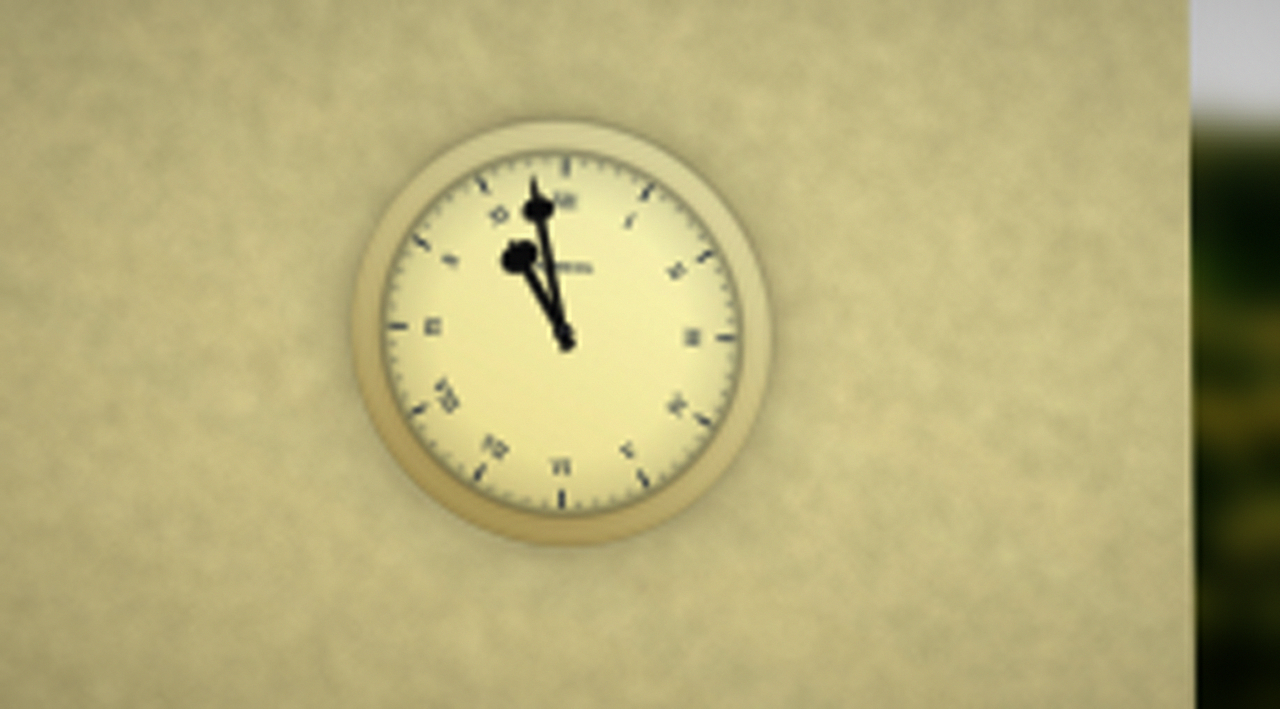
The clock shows h=10 m=58
